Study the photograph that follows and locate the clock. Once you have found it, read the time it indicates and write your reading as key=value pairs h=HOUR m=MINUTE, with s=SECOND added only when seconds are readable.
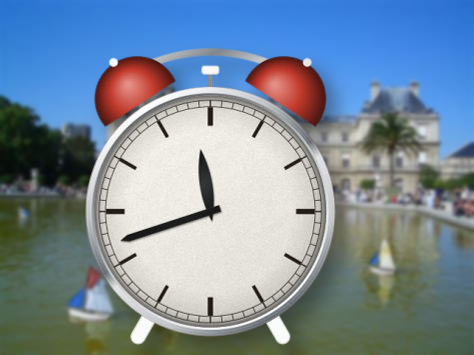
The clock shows h=11 m=42
